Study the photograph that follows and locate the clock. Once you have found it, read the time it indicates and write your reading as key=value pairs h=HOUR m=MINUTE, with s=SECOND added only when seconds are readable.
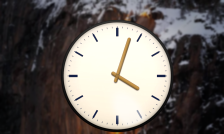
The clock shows h=4 m=3
